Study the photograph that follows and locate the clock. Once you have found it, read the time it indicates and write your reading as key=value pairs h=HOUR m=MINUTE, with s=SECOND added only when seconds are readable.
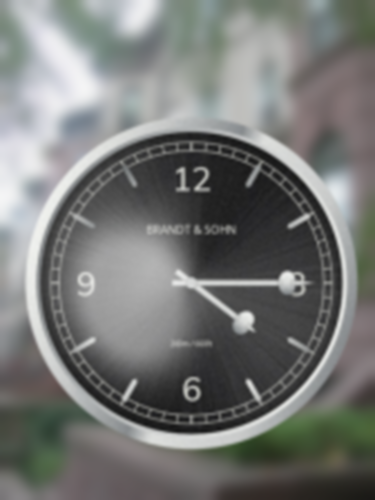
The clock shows h=4 m=15
